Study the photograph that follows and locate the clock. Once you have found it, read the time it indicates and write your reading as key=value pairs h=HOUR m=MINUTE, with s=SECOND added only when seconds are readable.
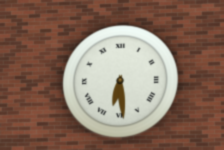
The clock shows h=6 m=29
